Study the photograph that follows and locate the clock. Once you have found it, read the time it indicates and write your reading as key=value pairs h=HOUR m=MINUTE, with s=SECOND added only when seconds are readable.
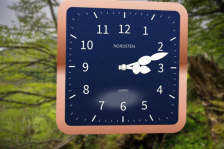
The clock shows h=3 m=12
